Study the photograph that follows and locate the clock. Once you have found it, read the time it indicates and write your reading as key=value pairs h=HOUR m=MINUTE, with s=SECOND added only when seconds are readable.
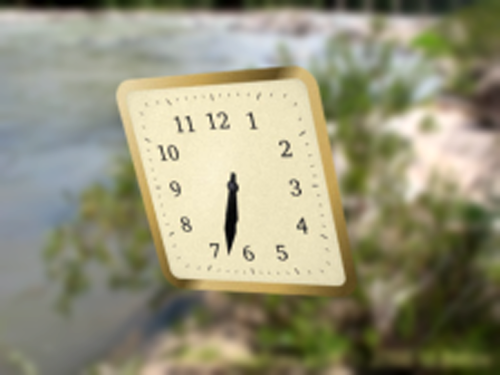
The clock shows h=6 m=33
